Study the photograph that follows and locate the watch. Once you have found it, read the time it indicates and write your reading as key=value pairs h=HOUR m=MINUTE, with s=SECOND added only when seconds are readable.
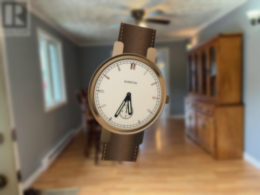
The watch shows h=5 m=34
